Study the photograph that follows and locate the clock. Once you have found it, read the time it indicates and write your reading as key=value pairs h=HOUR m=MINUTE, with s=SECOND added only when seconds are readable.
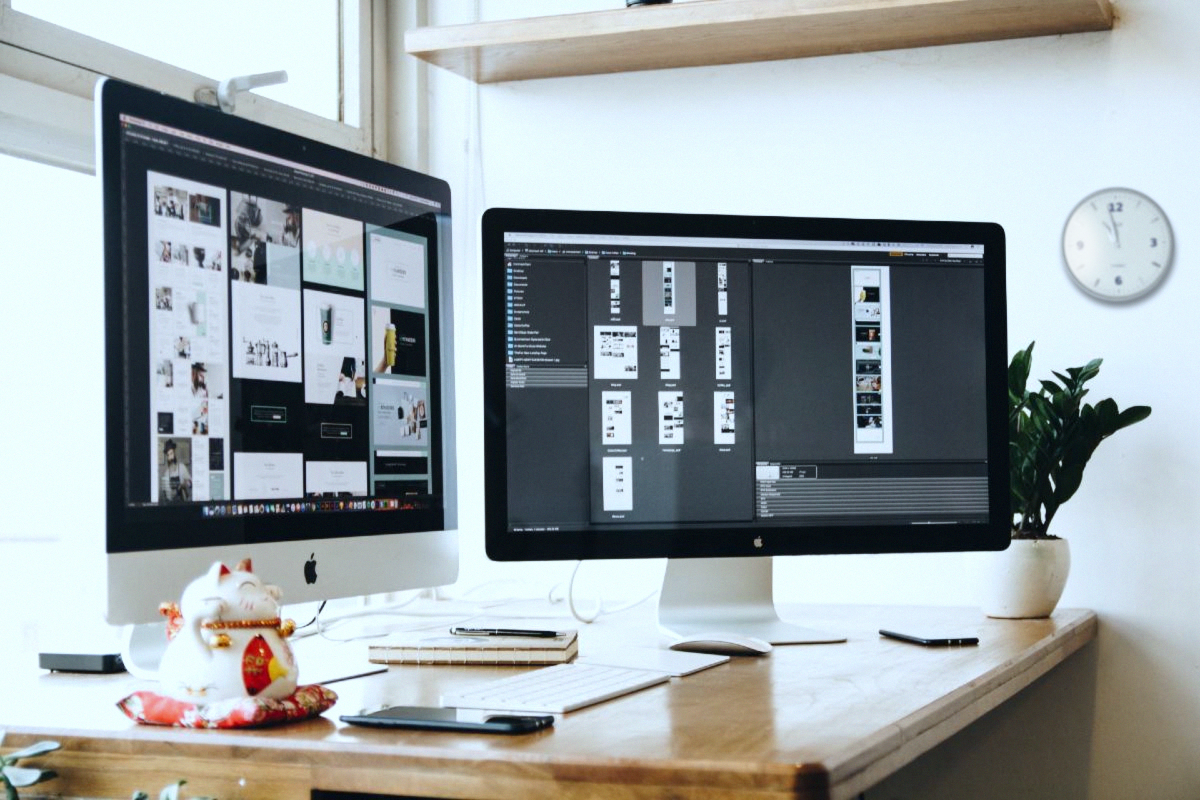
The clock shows h=10 m=58
